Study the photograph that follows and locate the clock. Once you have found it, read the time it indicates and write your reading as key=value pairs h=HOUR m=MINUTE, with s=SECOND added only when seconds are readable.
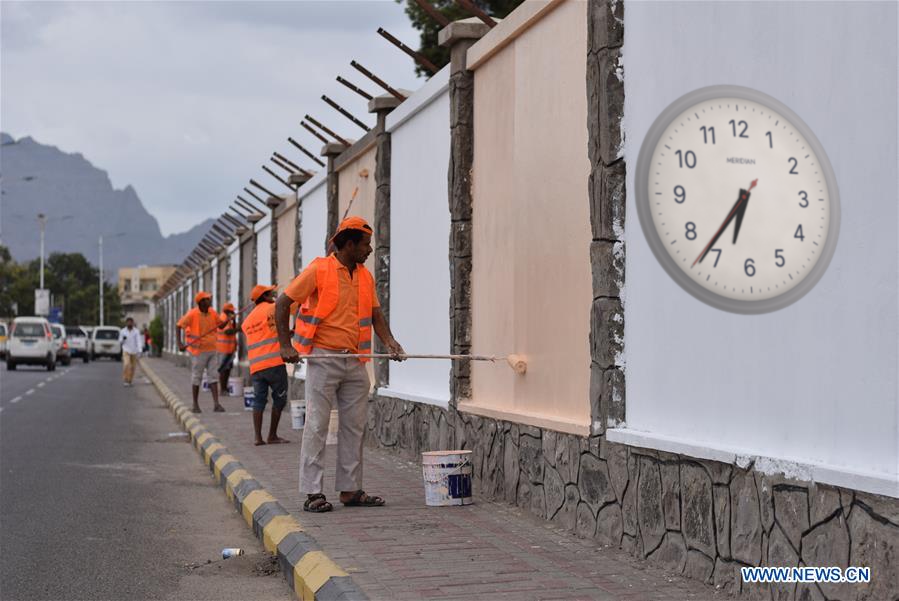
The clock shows h=6 m=36 s=37
